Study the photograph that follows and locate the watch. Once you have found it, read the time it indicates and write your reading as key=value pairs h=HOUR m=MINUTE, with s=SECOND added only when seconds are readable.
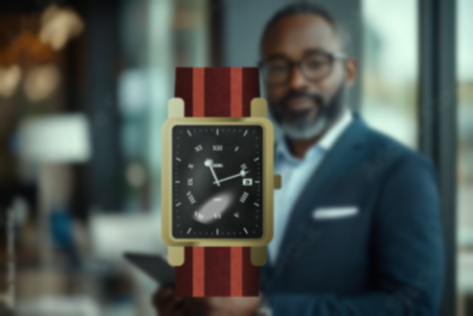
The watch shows h=11 m=12
